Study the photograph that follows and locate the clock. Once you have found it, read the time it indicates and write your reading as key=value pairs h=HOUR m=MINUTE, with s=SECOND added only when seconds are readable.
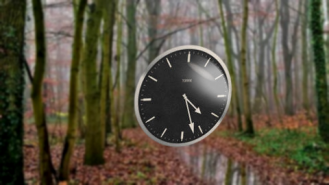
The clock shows h=4 m=27
